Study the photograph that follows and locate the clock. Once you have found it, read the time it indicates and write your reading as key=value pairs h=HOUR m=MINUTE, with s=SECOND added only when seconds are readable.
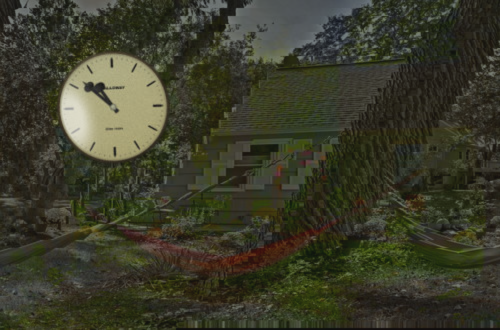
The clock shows h=10 m=52
